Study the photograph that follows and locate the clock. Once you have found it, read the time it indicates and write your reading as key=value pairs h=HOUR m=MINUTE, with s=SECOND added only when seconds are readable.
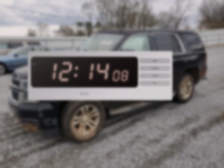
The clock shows h=12 m=14
